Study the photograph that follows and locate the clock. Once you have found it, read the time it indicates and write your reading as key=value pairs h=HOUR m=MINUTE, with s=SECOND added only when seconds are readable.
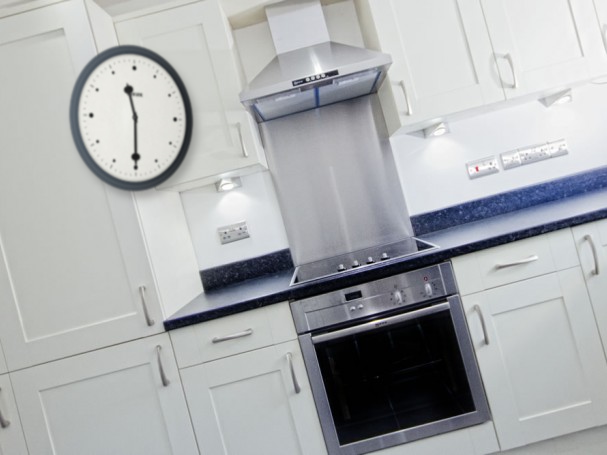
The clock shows h=11 m=30
